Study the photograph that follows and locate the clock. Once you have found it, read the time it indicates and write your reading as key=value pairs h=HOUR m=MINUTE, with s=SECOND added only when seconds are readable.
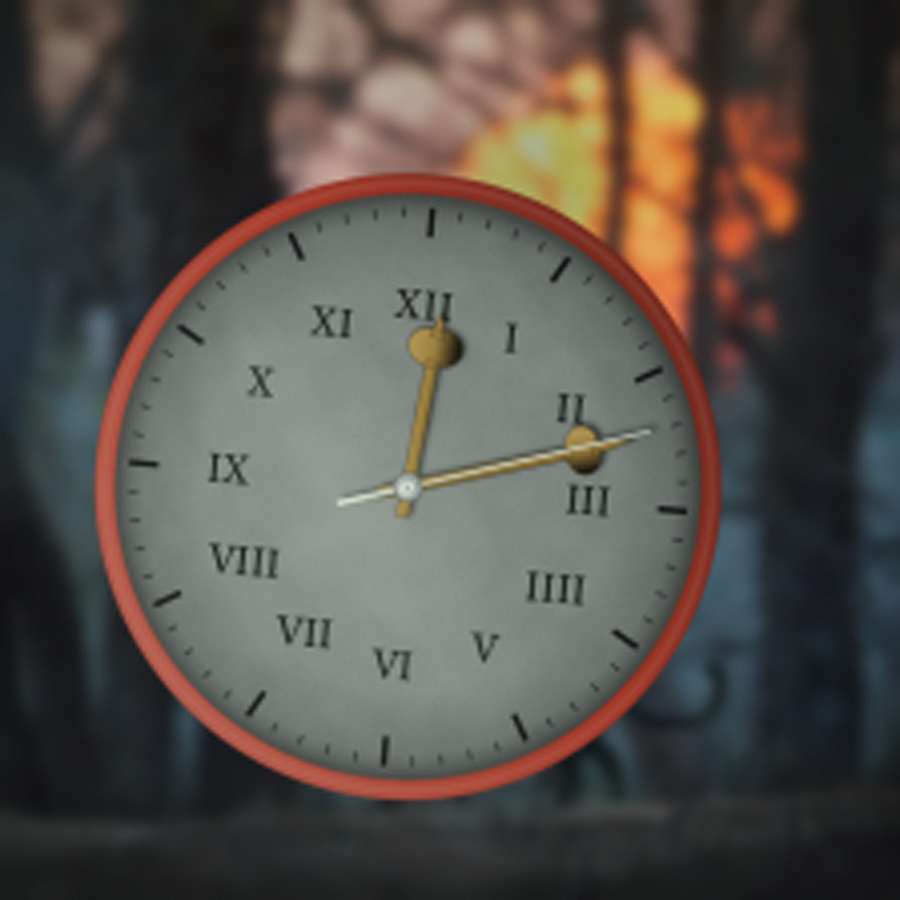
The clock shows h=12 m=12 s=12
